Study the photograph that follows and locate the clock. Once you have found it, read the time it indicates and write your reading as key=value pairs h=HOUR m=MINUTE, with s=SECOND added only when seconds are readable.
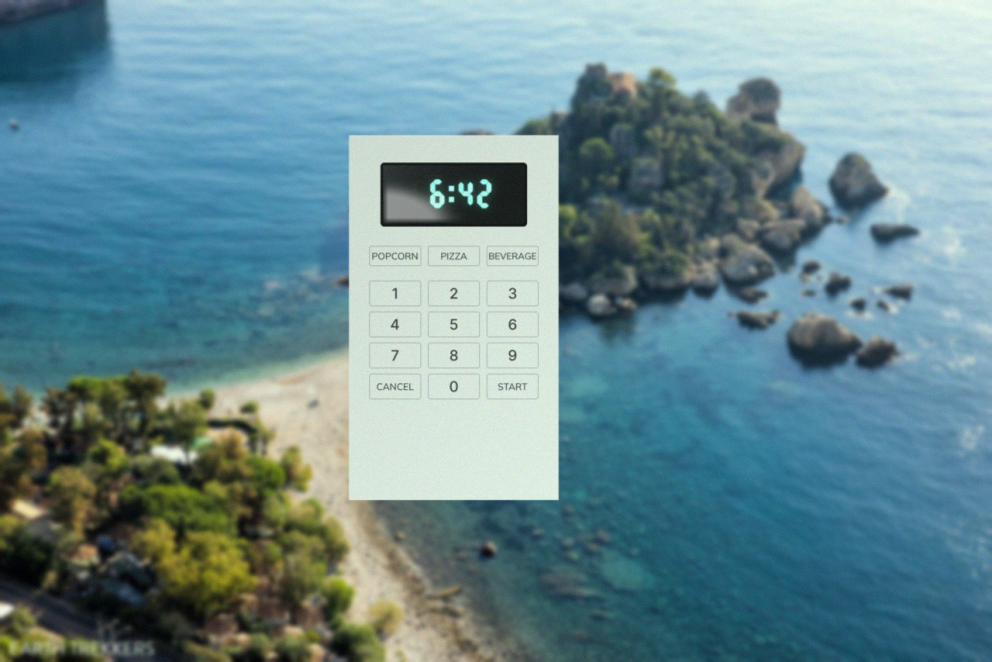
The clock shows h=6 m=42
